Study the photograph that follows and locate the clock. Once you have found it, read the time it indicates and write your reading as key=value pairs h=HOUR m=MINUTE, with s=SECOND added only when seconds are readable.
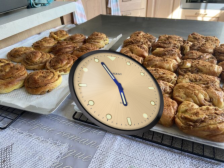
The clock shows h=5 m=56
